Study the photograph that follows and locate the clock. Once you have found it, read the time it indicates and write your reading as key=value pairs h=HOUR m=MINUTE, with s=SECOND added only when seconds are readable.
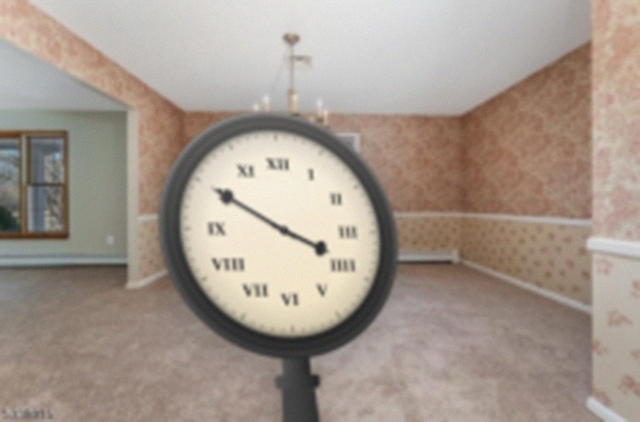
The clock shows h=3 m=50
